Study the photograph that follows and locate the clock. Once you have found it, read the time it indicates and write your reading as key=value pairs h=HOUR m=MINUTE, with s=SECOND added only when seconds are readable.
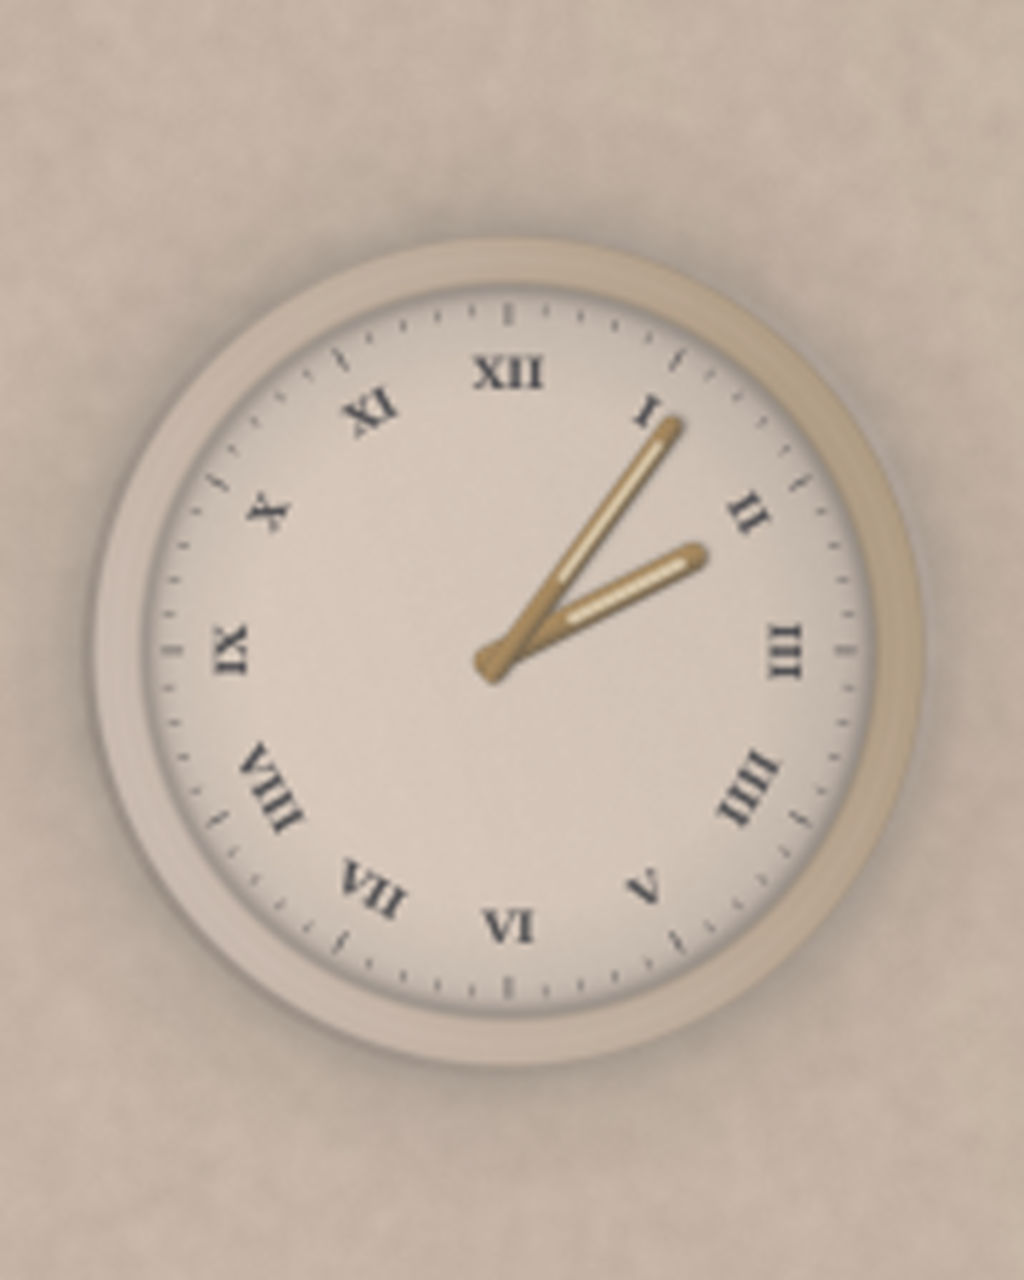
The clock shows h=2 m=6
